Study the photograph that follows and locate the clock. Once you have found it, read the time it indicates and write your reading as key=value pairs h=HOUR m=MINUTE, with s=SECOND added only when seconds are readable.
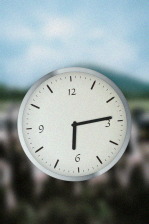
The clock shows h=6 m=14
